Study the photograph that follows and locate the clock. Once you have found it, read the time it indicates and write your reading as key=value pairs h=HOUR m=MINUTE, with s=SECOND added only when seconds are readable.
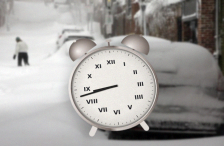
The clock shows h=8 m=43
